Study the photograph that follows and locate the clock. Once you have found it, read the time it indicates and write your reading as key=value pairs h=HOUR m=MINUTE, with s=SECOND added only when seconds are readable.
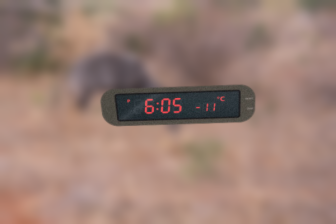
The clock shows h=6 m=5
